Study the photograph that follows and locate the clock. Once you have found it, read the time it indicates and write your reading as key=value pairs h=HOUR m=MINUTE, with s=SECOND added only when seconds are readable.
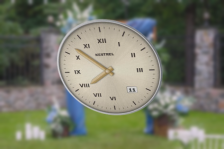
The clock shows h=7 m=52
